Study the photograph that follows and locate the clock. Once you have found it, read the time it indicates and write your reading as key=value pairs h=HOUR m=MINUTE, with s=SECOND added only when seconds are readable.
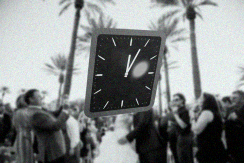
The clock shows h=12 m=4
